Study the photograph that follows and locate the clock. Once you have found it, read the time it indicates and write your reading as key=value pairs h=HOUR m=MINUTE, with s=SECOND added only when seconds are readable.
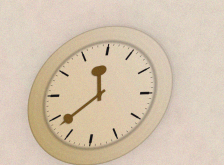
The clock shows h=11 m=38
